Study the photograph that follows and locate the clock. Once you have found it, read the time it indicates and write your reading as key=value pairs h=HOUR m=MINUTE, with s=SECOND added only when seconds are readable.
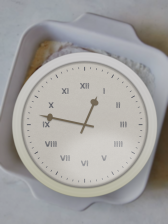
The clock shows h=12 m=47
